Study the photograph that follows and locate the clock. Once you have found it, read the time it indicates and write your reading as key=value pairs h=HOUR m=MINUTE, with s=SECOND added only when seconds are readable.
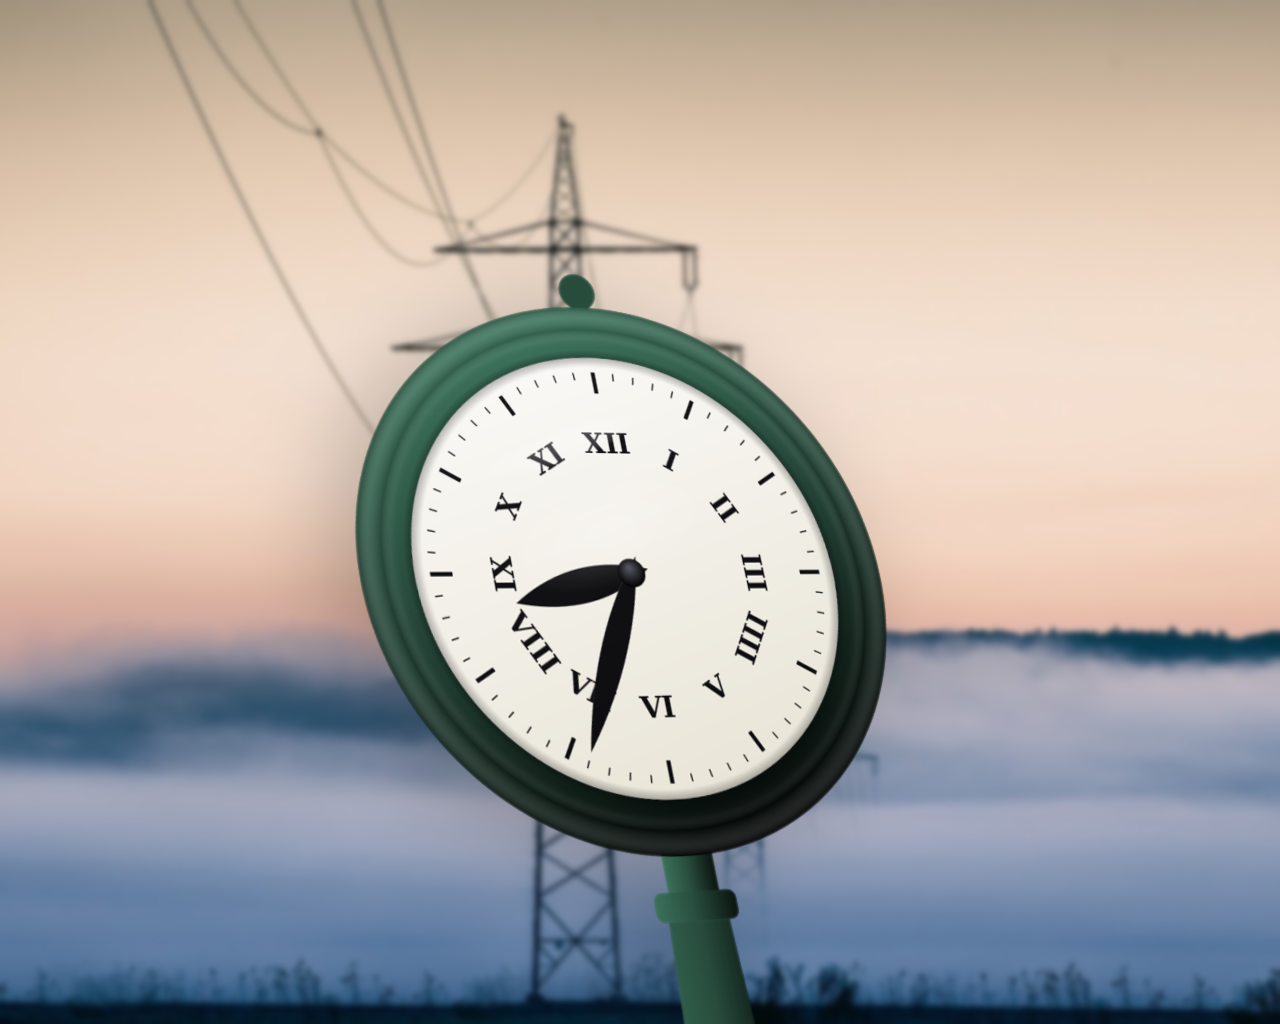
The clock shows h=8 m=34
